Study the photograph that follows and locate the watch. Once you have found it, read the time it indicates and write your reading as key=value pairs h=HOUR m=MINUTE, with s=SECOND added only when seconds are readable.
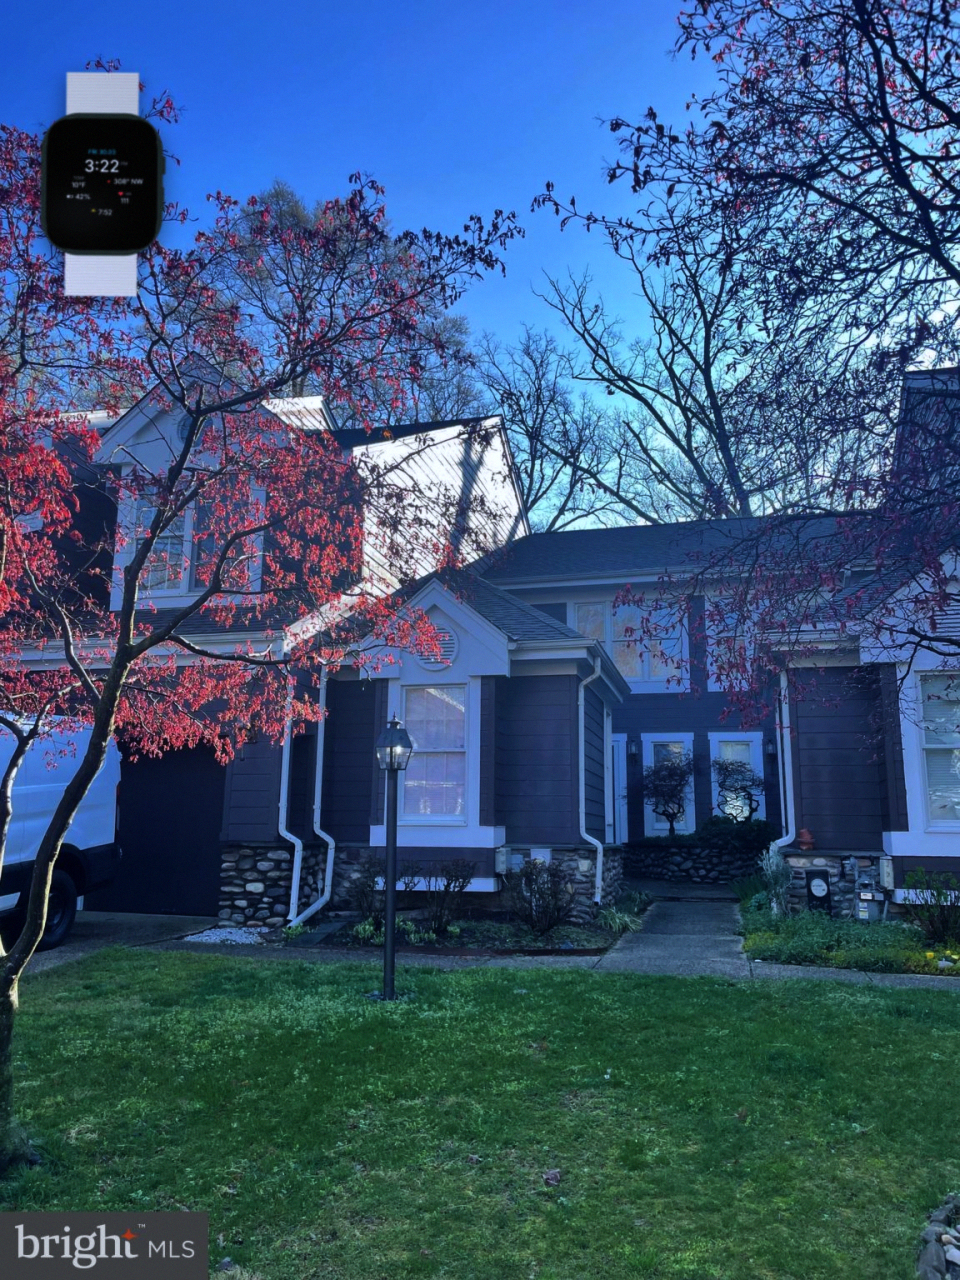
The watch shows h=3 m=22
